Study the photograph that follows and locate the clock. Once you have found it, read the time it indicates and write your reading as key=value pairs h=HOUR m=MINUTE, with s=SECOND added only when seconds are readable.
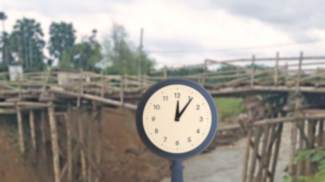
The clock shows h=12 m=6
